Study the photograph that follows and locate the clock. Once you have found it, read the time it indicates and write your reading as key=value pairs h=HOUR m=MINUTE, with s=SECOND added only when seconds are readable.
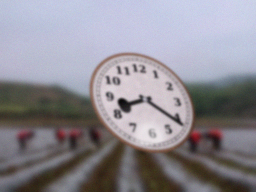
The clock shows h=8 m=21
